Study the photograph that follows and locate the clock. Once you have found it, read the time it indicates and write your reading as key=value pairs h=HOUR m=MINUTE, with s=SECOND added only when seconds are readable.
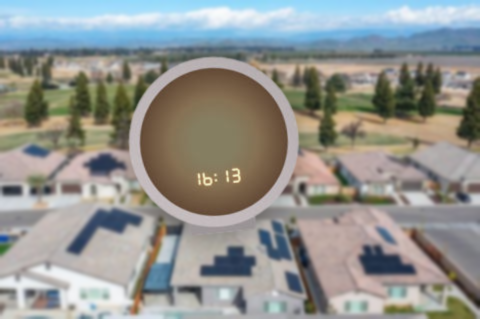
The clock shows h=16 m=13
